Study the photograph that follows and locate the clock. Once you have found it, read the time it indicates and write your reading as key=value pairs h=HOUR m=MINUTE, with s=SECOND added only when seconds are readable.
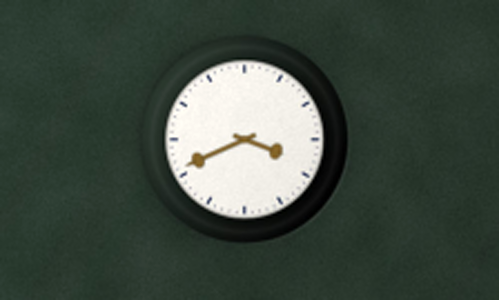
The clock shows h=3 m=41
